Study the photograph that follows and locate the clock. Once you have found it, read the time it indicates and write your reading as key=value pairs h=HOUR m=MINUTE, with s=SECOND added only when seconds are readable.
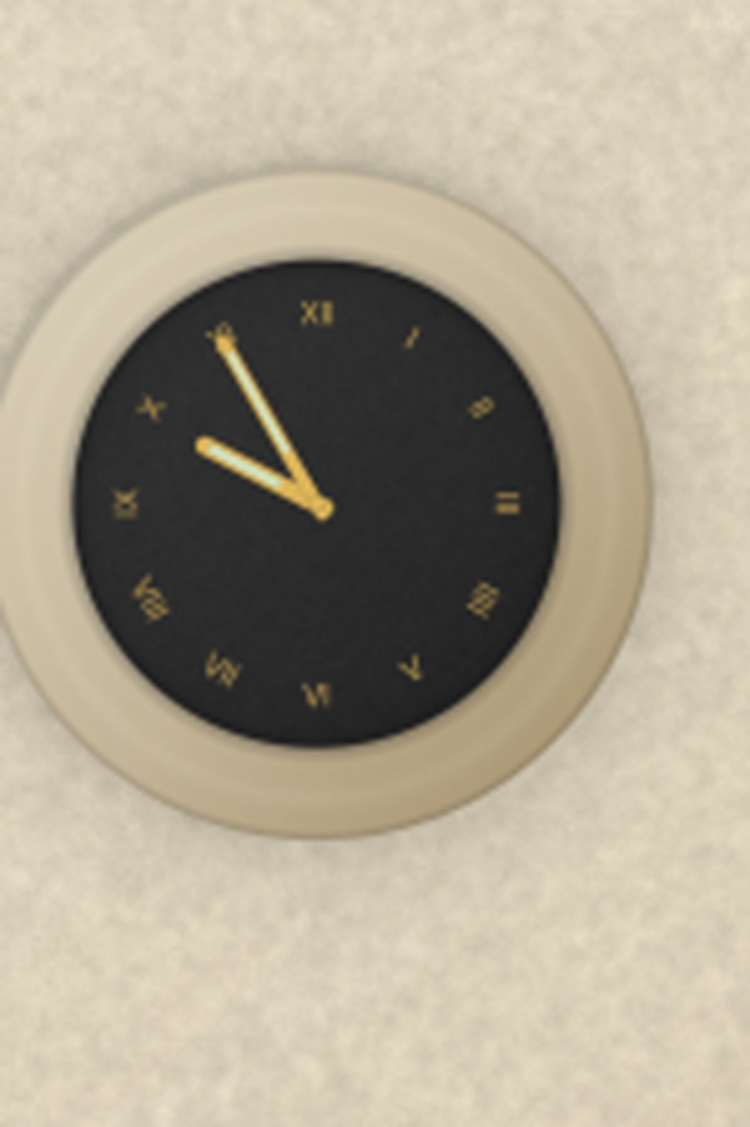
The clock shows h=9 m=55
